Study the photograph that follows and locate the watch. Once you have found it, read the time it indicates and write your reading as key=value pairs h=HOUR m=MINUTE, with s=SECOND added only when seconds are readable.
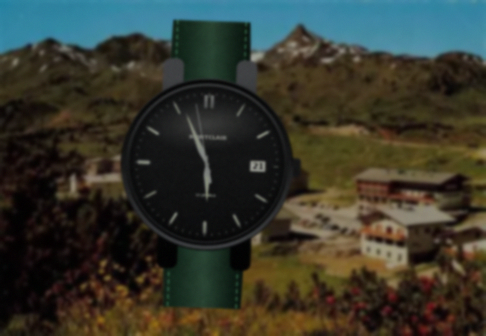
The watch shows h=5 m=55 s=58
